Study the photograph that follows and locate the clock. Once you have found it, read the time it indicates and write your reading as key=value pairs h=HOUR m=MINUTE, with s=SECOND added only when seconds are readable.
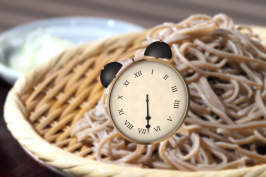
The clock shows h=6 m=33
